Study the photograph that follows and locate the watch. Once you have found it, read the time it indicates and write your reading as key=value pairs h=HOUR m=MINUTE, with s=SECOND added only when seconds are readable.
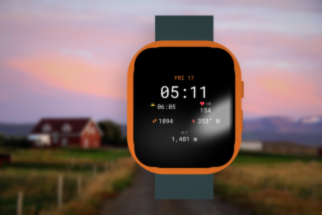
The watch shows h=5 m=11
